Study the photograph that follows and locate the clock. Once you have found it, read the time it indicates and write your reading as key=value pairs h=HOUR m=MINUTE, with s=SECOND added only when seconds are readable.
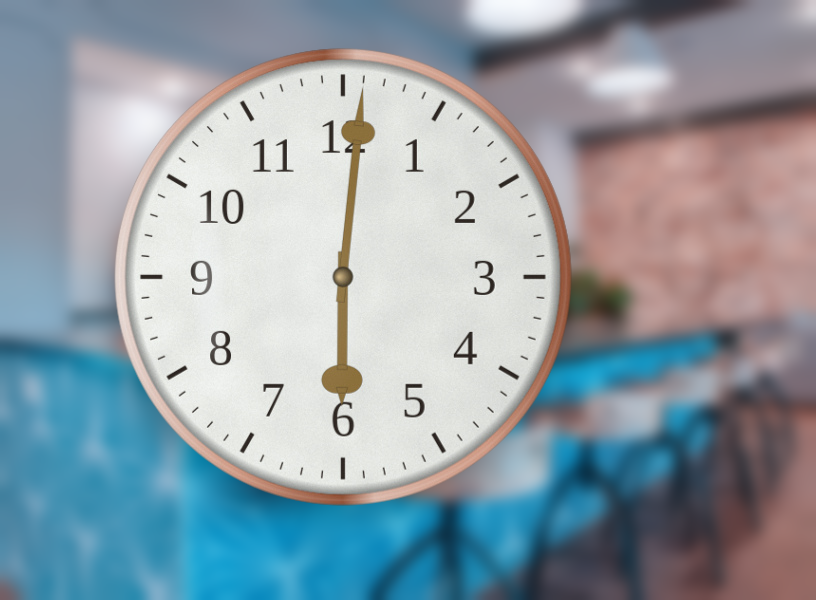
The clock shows h=6 m=1
